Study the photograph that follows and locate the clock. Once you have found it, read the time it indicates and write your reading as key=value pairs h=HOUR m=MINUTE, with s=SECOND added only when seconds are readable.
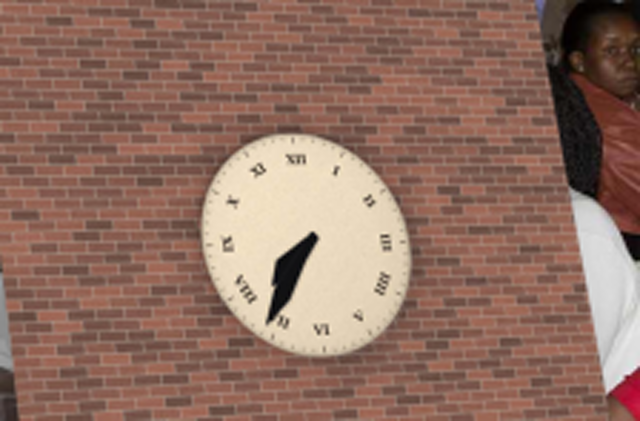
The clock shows h=7 m=36
